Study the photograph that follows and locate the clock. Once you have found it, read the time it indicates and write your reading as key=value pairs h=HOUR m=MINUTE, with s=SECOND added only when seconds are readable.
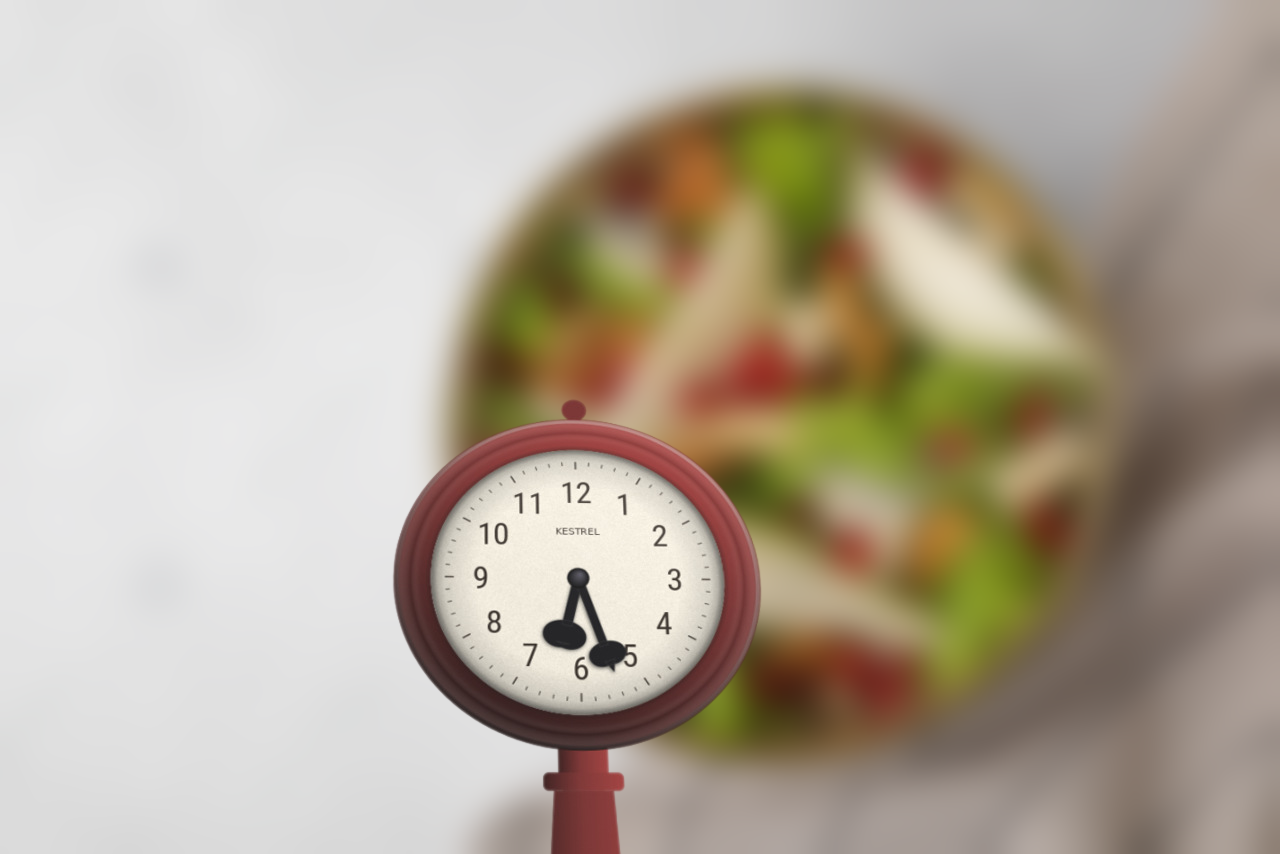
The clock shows h=6 m=27
